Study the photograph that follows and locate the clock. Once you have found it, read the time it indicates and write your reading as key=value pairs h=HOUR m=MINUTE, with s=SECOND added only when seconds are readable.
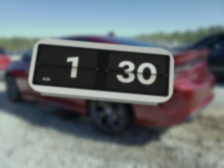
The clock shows h=1 m=30
